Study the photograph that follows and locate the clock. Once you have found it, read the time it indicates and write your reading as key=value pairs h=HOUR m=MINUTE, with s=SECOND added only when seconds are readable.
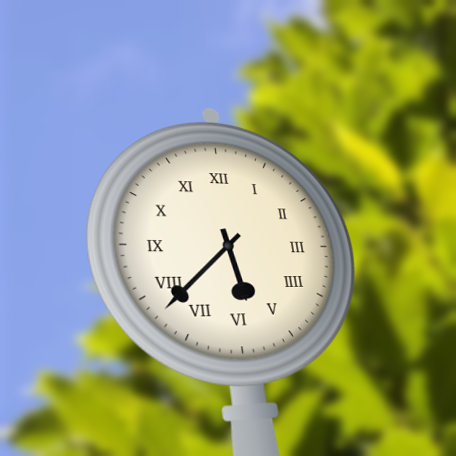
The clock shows h=5 m=38
